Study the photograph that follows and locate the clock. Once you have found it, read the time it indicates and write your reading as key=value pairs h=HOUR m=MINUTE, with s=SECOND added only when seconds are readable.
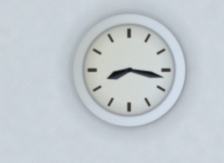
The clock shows h=8 m=17
